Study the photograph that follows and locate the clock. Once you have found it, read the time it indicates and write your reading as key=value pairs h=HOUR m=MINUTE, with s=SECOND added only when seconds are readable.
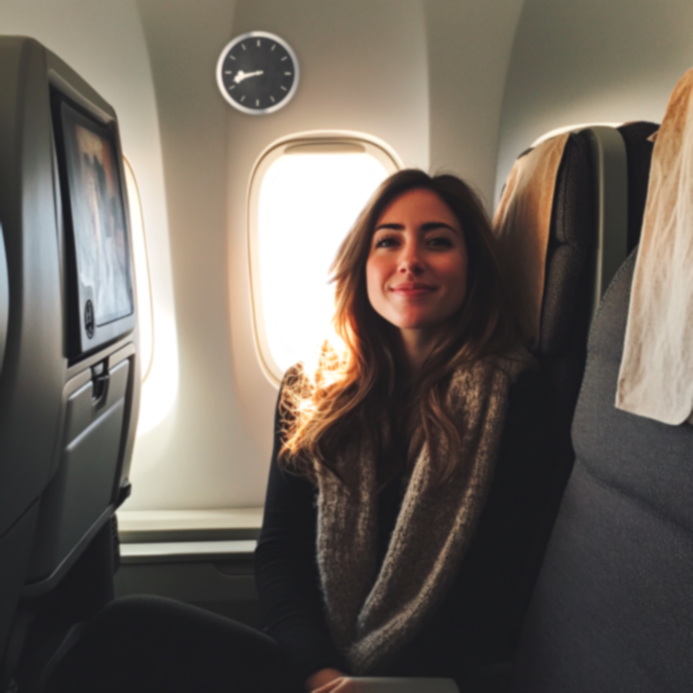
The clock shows h=8 m=42
